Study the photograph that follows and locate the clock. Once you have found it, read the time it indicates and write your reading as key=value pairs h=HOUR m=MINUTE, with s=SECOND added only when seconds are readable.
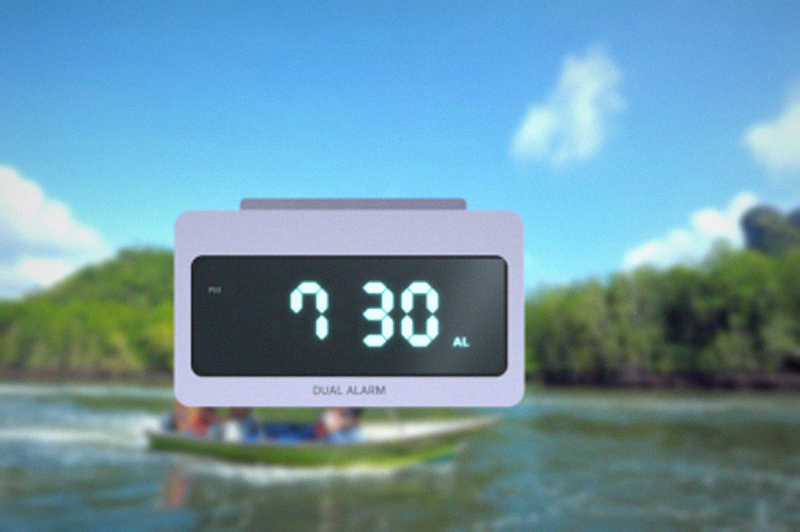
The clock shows h=7 m=30
